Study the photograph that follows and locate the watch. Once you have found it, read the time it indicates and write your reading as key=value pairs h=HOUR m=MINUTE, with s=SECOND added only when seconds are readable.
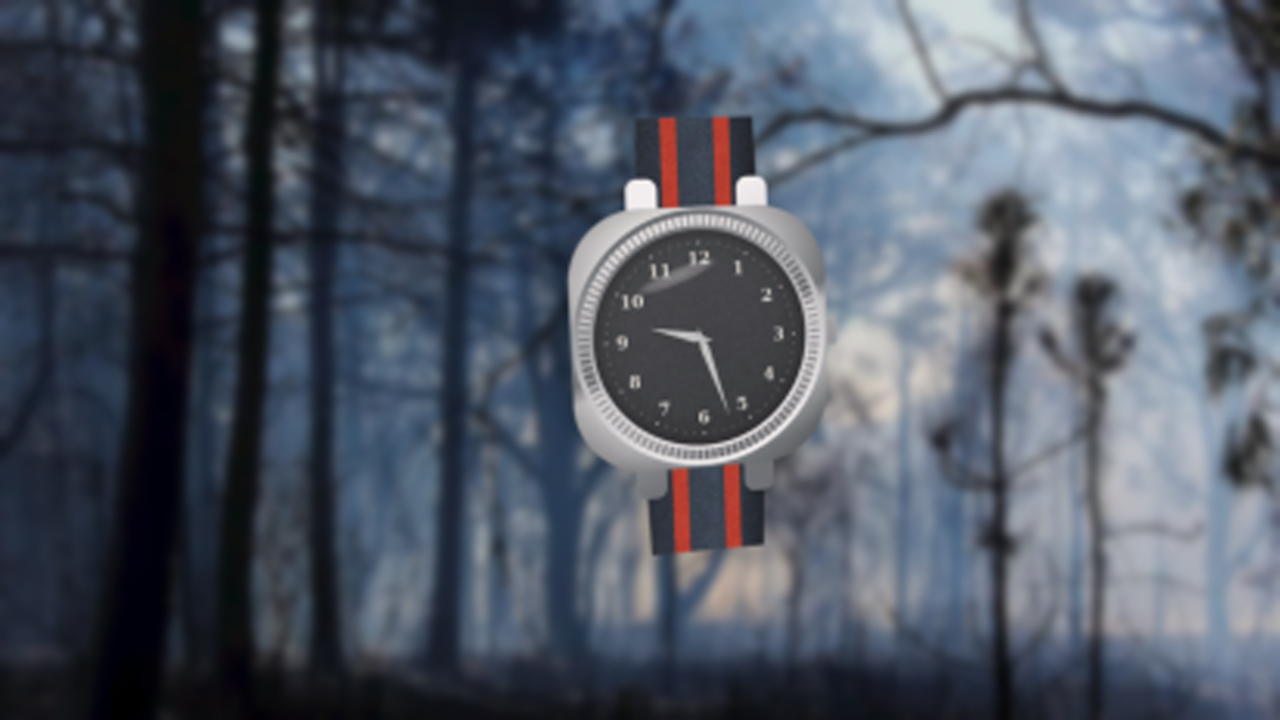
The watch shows h=9 m=27
